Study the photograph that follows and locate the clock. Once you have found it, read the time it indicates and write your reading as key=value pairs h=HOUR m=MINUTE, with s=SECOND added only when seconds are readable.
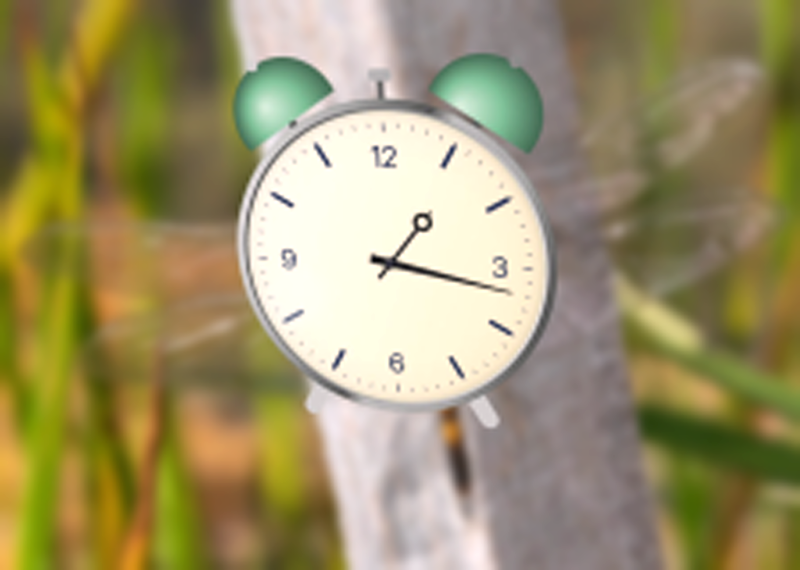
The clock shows h=1 m=17
